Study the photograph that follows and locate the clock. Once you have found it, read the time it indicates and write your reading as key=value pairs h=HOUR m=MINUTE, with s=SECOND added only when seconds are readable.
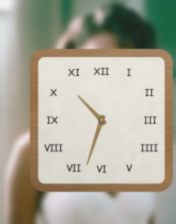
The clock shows h=10 m=33
